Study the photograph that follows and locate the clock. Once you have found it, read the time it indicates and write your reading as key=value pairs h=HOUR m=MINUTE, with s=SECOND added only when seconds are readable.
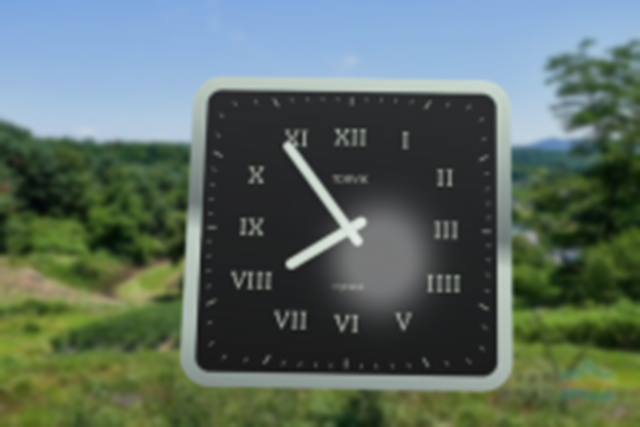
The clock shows h=7 m=54
